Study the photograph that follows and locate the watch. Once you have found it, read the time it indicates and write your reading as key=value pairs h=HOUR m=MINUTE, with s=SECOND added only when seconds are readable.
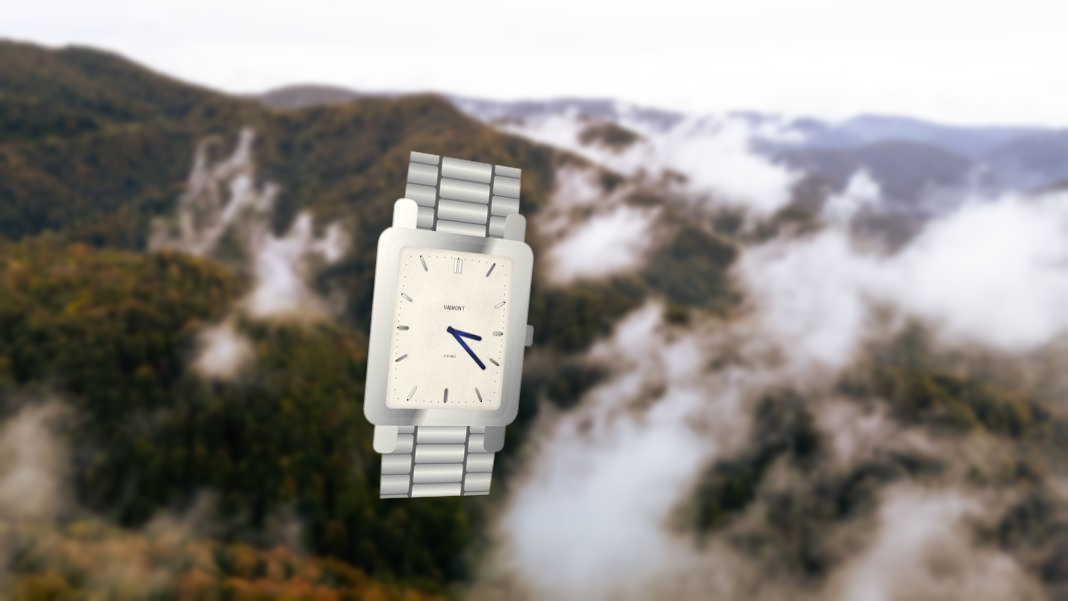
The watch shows h=3 m=22
